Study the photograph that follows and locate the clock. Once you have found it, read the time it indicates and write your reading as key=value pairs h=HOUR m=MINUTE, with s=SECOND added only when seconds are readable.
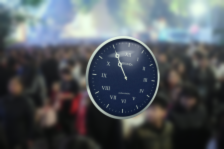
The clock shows h=10 m=55
